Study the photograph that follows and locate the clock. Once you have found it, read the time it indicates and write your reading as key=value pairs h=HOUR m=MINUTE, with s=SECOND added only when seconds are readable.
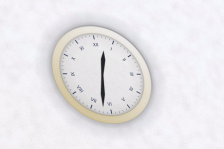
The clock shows h=12 m=32
